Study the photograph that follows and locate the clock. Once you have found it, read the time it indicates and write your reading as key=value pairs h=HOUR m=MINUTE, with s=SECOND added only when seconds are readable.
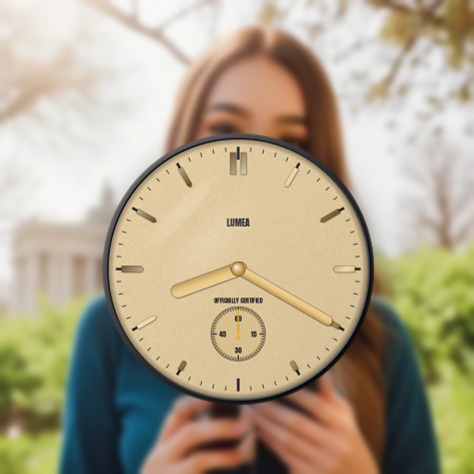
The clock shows h=8 m=20
